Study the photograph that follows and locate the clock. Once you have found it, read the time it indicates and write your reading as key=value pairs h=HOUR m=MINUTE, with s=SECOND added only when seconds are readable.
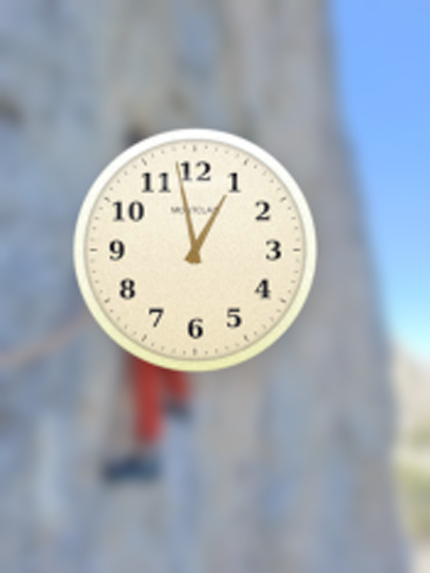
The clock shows h=12 m=58
